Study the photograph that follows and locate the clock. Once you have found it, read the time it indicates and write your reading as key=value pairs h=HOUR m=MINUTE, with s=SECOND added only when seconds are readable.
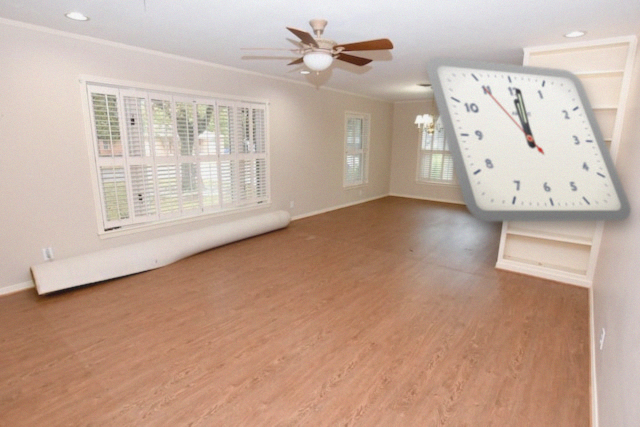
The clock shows h=12 m=0 s=55
